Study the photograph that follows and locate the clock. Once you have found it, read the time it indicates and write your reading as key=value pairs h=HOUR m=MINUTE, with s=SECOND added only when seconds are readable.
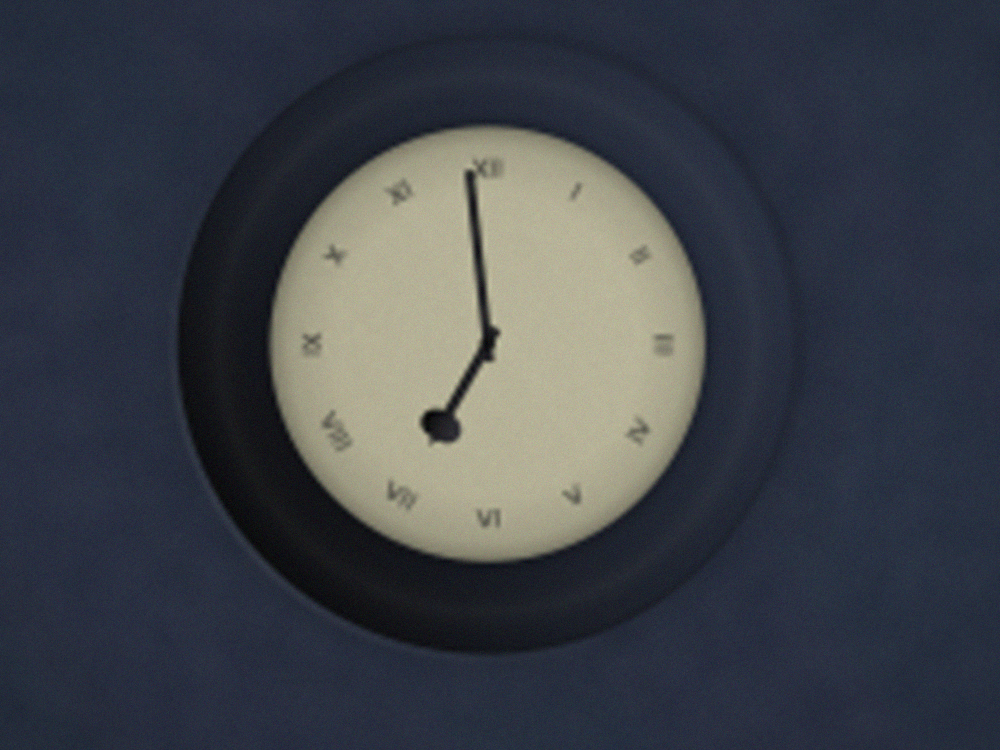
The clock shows h=6 m=59
